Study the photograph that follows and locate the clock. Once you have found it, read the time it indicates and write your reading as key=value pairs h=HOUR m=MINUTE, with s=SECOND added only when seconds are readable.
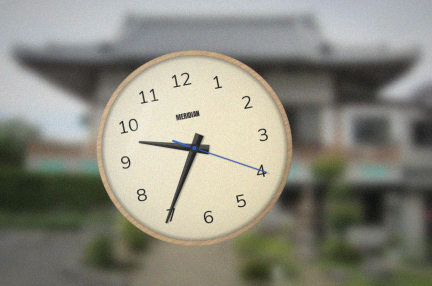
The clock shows h=9 m=35 s=20
